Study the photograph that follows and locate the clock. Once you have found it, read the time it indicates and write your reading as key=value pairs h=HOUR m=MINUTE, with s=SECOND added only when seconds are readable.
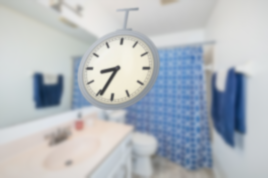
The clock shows h=8 m=34
